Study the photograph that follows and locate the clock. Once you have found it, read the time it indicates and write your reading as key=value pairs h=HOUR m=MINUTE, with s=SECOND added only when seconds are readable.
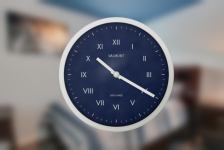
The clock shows h=10 m=20
